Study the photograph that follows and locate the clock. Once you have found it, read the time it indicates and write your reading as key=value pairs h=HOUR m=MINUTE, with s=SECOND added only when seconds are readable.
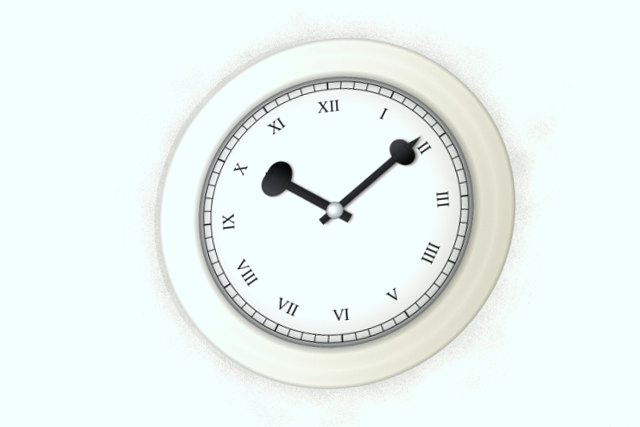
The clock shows h=10 m=9
